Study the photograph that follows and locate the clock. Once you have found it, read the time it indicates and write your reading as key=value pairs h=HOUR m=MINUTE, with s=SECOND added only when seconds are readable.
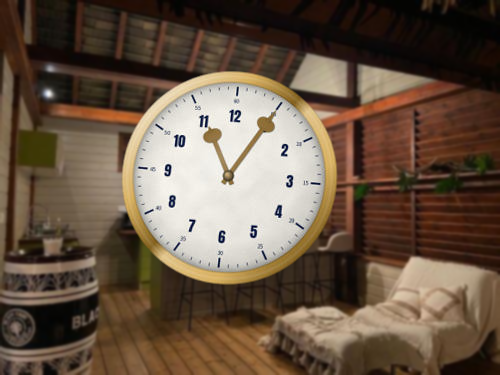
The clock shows h=11 m=5
